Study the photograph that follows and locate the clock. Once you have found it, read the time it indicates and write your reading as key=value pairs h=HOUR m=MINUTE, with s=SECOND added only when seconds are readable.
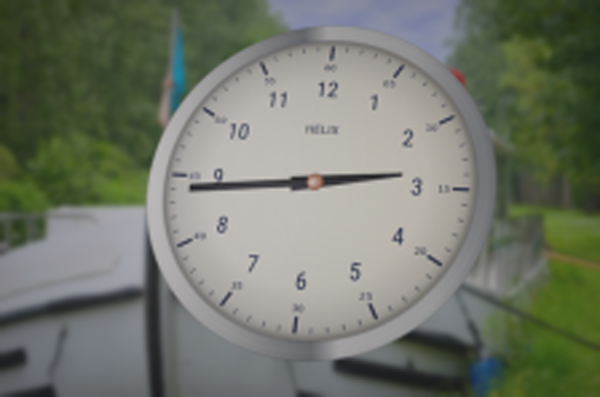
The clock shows h=2 m=44
